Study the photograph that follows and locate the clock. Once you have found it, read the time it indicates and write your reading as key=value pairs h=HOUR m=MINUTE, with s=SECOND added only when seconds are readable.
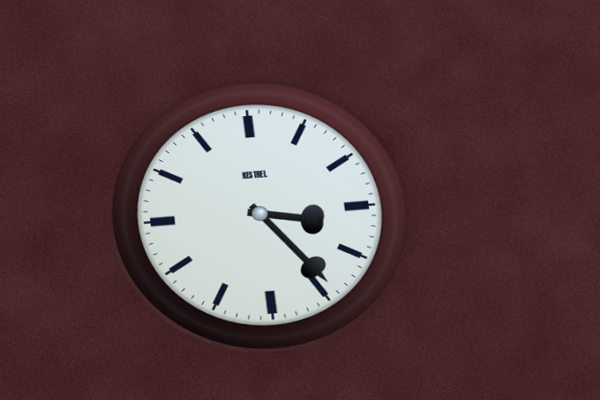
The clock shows h=3 m=24
